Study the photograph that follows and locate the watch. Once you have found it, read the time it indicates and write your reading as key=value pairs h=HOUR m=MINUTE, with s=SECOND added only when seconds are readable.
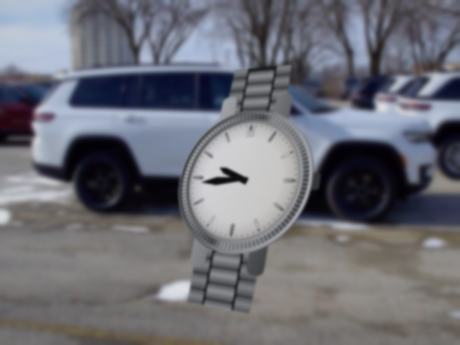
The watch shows h=9 m=44
